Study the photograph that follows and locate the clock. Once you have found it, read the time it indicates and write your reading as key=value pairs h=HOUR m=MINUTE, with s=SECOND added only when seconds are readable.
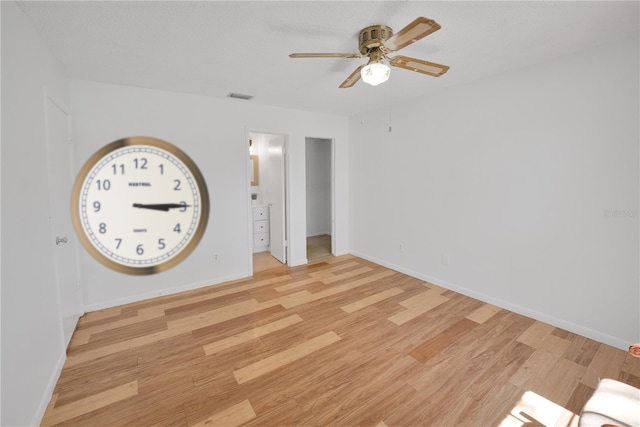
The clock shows h=3 m=15
